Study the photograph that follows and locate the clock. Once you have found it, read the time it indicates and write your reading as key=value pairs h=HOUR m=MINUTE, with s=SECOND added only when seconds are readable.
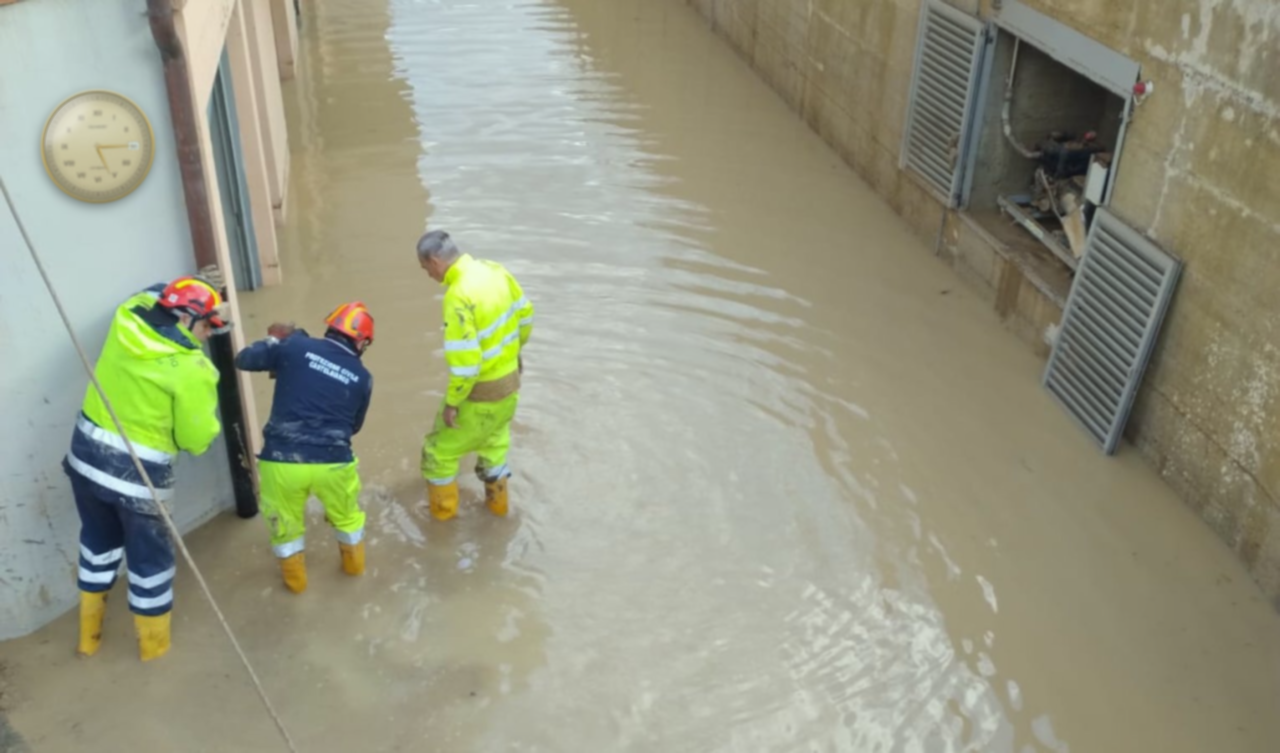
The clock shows h=5 m=15
